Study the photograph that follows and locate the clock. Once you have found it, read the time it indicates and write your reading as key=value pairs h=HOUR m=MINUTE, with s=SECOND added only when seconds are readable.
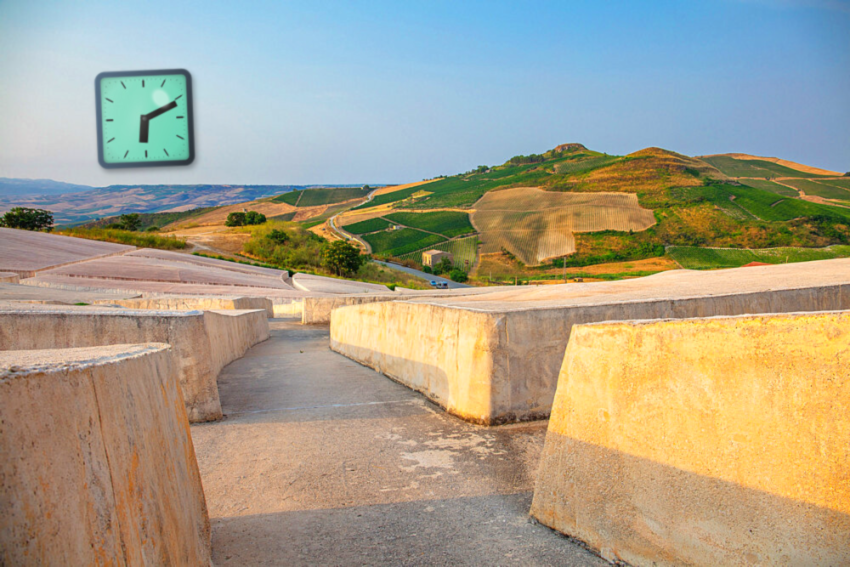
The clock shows h=6 m=11
